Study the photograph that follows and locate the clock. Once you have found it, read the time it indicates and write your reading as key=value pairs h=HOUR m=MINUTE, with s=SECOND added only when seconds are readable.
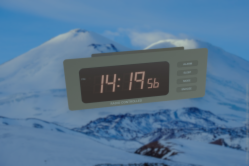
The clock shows h=14 m=19 s=56
